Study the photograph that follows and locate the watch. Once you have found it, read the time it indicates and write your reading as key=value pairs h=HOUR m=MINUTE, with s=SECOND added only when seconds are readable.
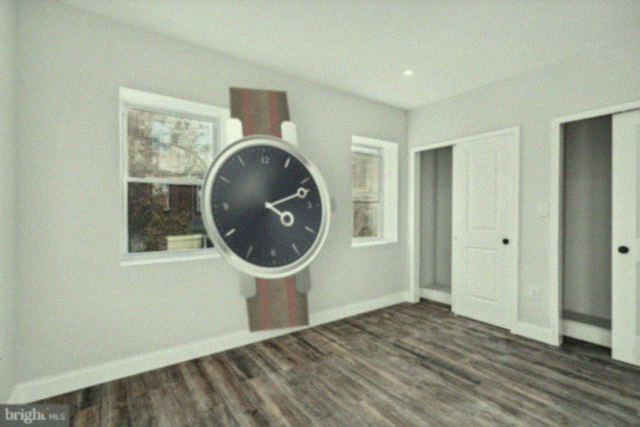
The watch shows h=4 m=12
